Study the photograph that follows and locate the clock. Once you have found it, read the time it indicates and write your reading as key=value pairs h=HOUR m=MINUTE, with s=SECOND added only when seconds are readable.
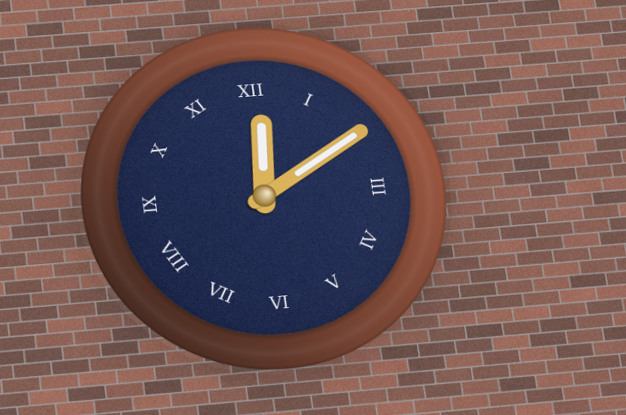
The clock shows h=12 m=10
